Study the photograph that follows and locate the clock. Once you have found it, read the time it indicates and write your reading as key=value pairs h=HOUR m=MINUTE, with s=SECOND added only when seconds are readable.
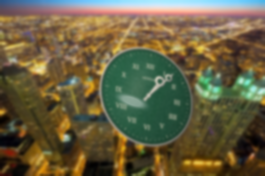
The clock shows h=1 m=7
